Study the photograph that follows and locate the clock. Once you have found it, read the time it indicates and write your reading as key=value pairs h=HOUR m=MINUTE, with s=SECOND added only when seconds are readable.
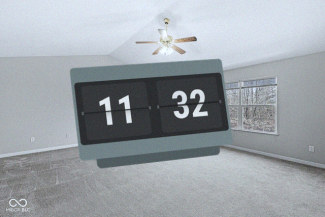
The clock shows h=11 m=32
